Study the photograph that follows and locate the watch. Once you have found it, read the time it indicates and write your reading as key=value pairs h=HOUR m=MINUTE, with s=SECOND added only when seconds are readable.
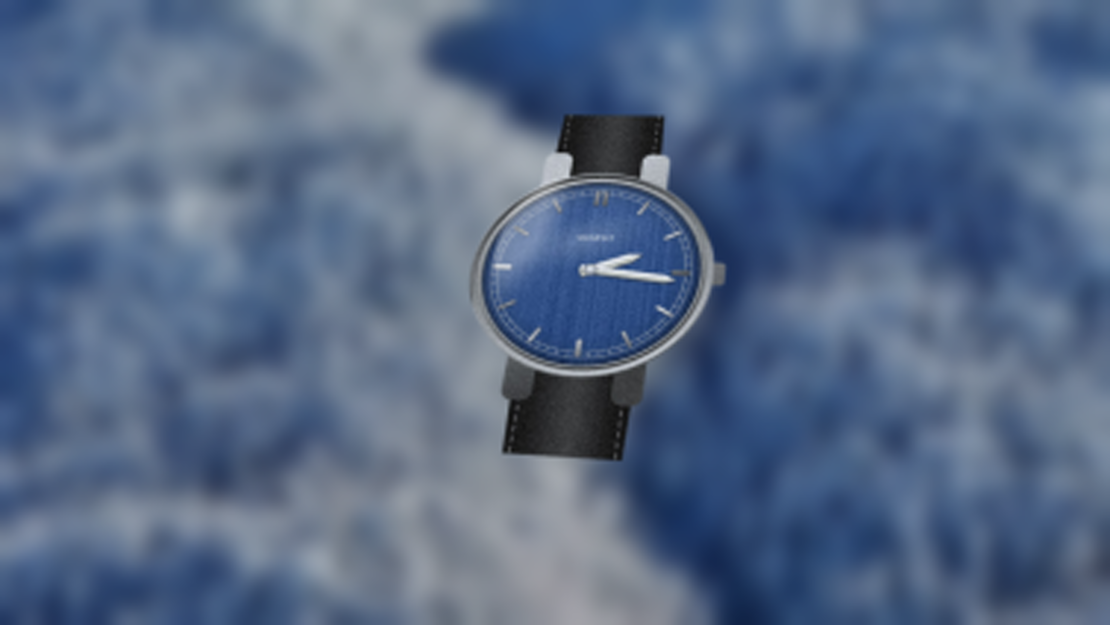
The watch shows h=2 m=16
